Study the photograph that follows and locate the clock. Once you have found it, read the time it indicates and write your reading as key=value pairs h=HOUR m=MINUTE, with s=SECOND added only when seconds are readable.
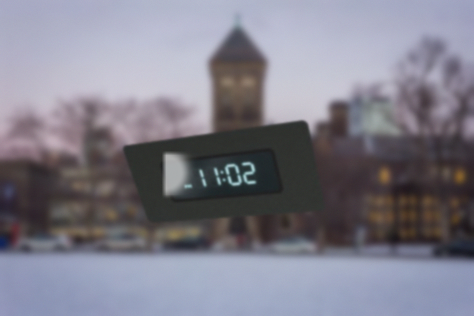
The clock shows h=11 m=2
